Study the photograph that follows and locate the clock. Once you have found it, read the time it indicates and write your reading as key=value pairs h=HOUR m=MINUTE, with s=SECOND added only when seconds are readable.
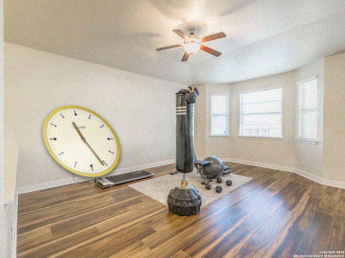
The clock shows h=11 m=26
